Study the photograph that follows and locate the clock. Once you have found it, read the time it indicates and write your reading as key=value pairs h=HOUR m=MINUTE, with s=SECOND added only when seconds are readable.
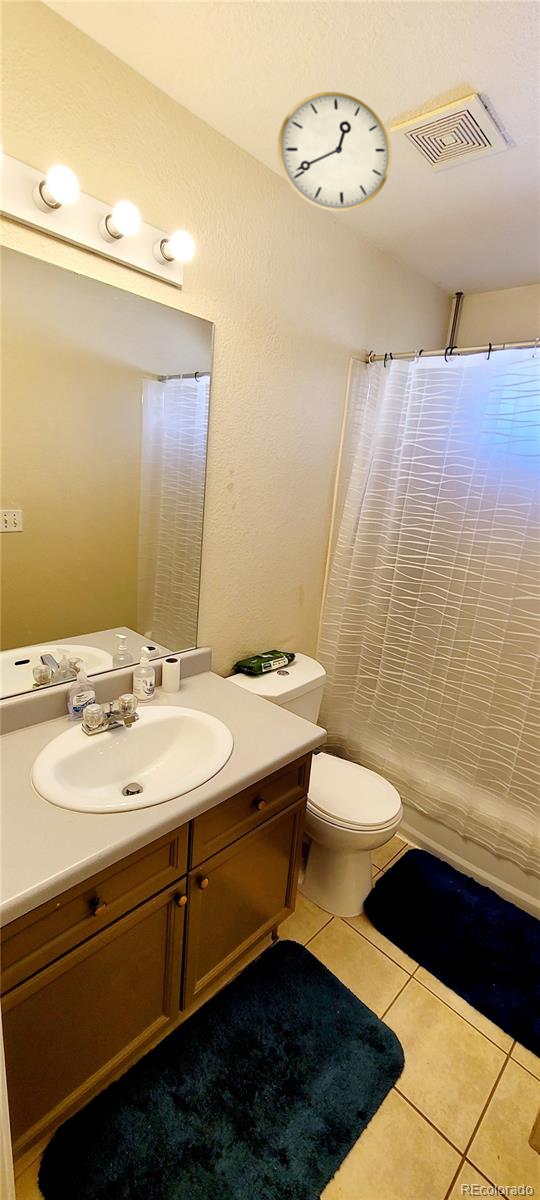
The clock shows h=12 m=41
